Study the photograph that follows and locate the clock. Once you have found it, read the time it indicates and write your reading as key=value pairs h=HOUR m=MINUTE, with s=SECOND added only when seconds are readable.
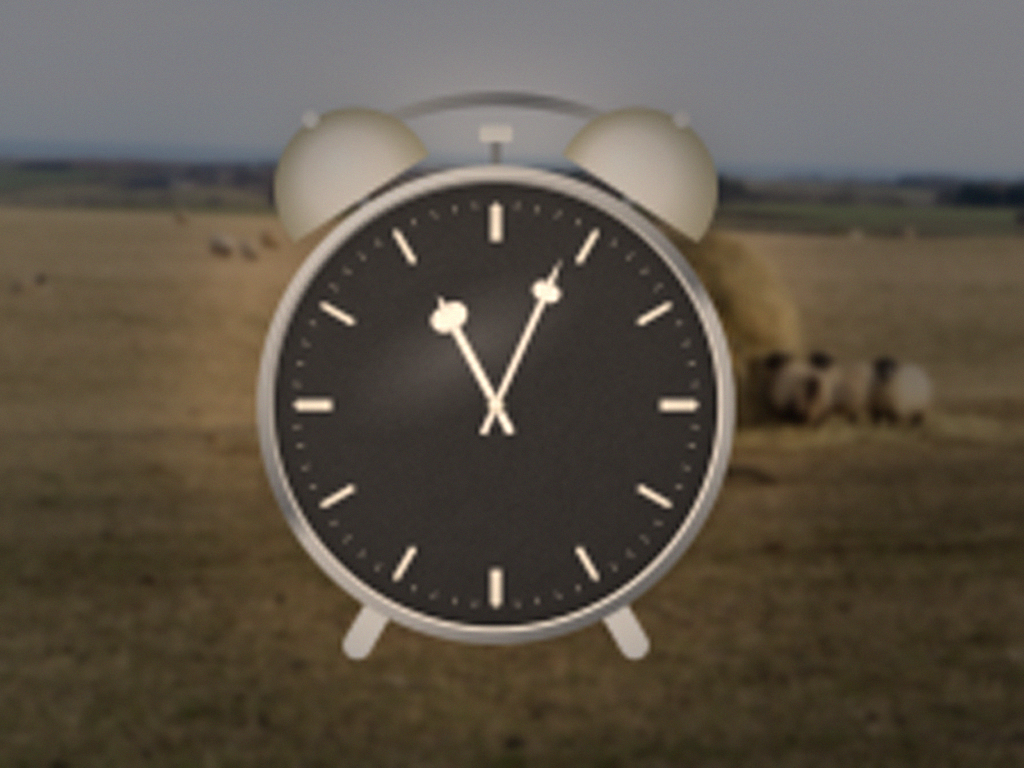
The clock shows h=11 m=4
